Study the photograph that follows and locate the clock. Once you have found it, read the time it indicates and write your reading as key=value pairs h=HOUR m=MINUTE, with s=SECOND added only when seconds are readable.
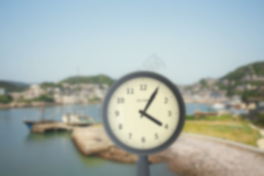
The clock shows h=4 m=5
